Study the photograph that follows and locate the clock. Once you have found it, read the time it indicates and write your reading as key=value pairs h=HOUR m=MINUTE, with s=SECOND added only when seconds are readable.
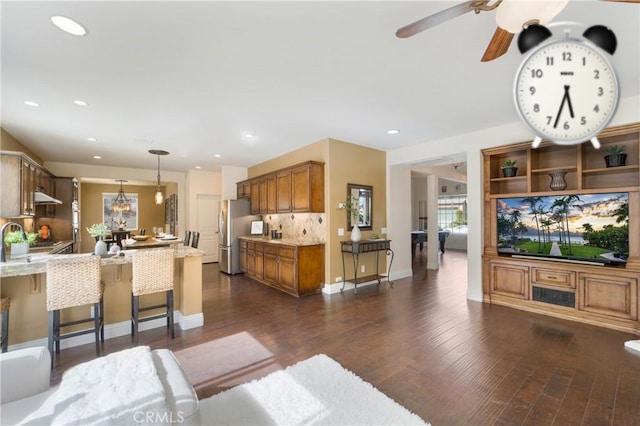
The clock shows h=5 m=33
